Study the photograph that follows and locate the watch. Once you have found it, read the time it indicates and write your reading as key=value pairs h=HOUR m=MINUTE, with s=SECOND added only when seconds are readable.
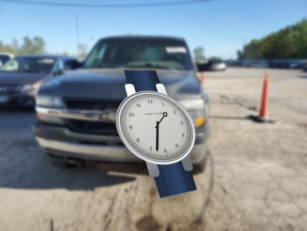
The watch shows h=1 m=33
